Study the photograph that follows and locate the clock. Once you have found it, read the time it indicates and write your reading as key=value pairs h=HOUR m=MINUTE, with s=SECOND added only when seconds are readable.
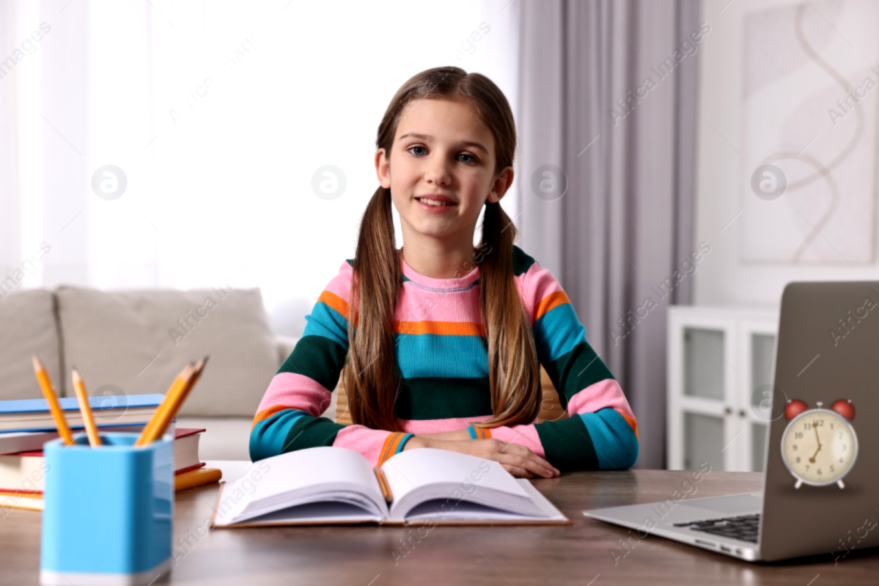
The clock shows h=6 m=58
